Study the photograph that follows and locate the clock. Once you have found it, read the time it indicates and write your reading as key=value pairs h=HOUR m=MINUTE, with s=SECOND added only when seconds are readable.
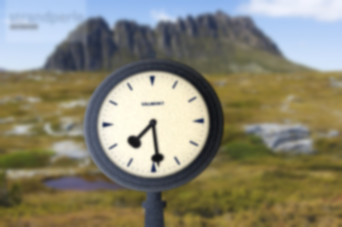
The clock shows h=7 m=29
